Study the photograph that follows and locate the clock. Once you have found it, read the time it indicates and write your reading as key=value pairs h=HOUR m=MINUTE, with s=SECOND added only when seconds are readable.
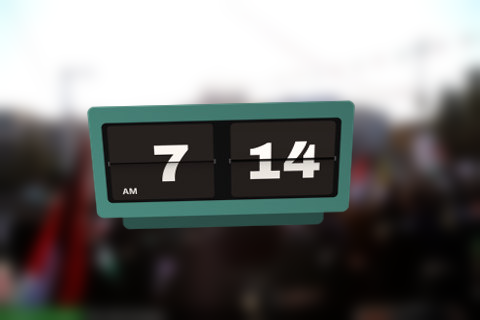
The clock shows h=7 m=14
